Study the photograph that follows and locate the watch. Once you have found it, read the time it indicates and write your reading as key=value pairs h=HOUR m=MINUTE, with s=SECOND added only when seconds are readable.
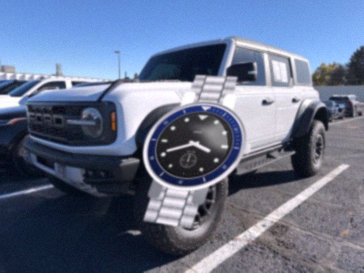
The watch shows h=3 m=41
